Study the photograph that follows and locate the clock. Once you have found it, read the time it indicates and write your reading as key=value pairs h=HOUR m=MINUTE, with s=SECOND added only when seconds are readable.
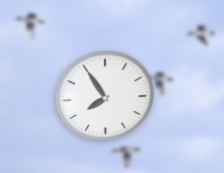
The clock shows h=7 m=55
